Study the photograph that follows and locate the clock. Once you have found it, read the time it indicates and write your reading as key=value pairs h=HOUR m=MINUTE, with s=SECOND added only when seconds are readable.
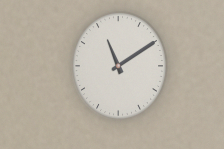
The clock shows h=11 m=10
